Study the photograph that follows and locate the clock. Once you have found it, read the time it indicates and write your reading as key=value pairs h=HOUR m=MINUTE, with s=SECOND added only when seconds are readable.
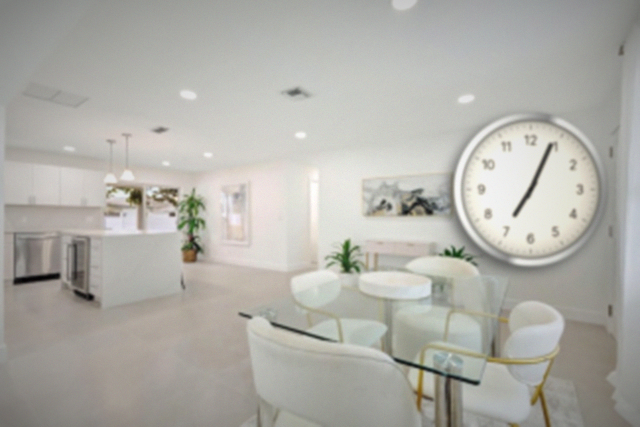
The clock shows h=7 m=4
